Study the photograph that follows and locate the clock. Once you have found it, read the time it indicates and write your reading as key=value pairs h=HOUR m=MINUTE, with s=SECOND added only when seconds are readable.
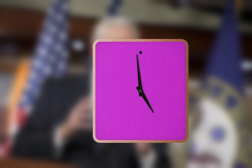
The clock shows h=4 m=59
